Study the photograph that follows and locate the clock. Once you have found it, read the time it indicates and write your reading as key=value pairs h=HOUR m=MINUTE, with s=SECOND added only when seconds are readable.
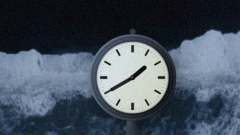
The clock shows h=1 m=40
